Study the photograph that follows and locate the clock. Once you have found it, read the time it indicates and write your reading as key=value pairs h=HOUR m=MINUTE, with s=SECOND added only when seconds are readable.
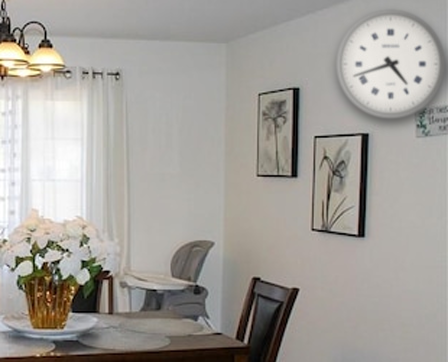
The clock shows h=4 m=42
